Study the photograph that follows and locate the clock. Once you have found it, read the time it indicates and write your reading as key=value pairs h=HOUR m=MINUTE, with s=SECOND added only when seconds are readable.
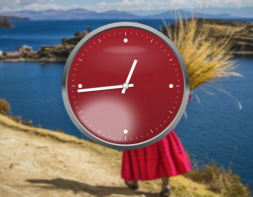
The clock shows h=12 m=44
